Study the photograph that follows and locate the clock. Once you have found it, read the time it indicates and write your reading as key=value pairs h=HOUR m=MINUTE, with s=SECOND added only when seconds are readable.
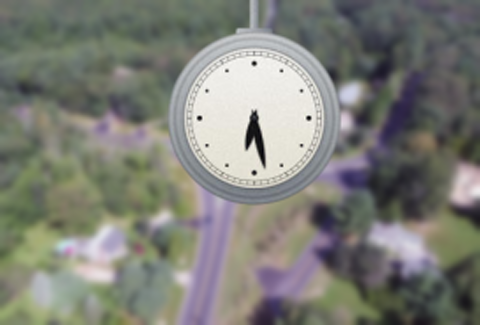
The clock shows h=6 m=28
